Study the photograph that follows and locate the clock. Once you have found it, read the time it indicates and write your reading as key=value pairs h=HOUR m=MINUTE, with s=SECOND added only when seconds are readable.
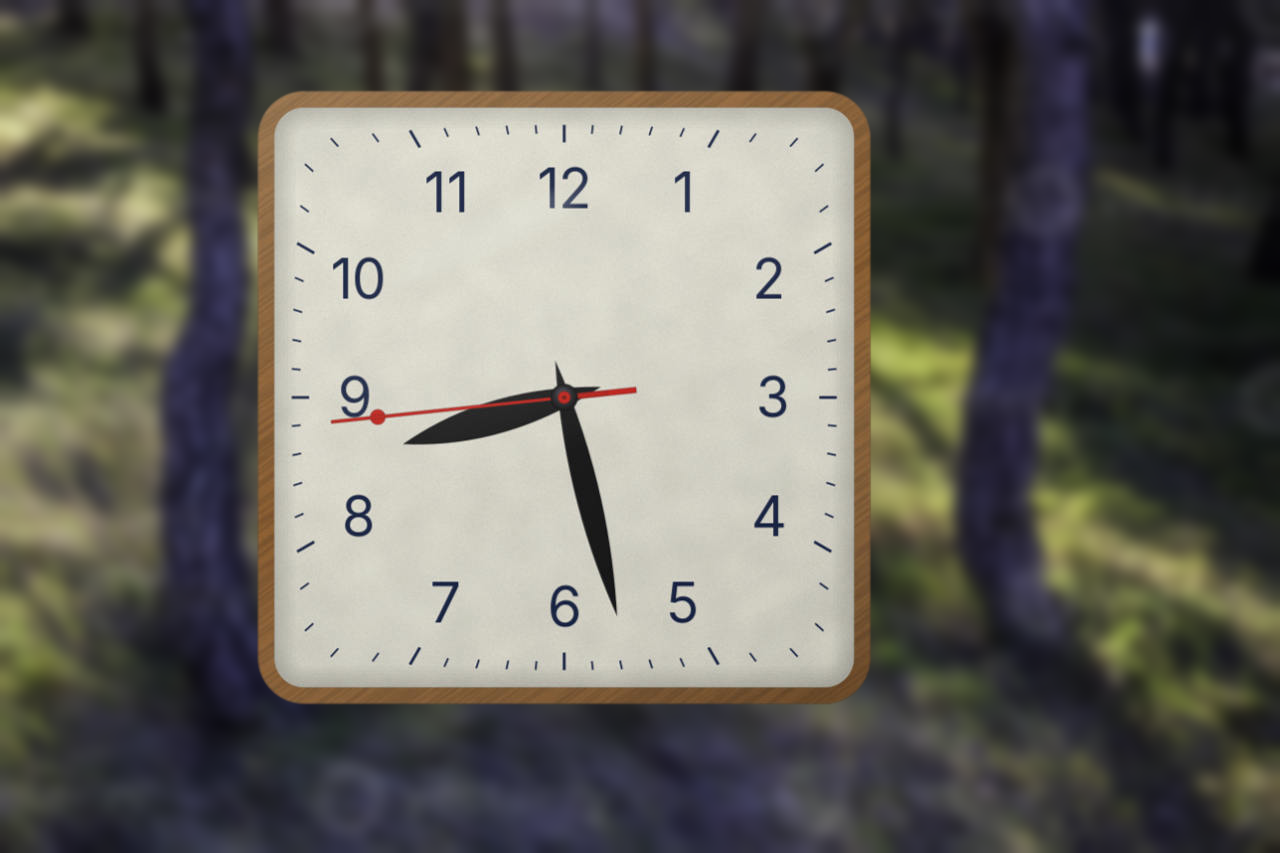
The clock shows h=8 m=27 s=44
